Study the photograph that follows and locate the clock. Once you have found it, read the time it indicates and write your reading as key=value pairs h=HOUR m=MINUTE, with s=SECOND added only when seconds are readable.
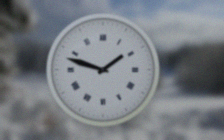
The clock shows h=1 m=48
